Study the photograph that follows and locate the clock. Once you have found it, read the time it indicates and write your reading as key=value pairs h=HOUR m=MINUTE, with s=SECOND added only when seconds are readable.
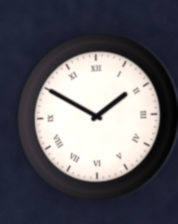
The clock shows h=1 m=50
